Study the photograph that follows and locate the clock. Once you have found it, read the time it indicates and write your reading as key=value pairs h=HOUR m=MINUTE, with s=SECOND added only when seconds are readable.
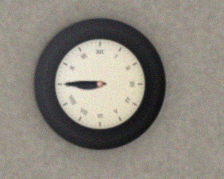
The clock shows h=8 m=45
